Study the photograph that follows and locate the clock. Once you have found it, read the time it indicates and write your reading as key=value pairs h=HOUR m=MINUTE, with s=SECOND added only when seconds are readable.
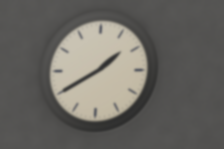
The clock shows h=1 m=40
